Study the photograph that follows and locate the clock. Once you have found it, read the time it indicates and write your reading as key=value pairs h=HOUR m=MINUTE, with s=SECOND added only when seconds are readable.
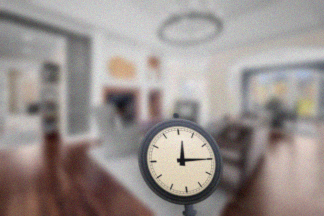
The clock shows h=12 m=15
